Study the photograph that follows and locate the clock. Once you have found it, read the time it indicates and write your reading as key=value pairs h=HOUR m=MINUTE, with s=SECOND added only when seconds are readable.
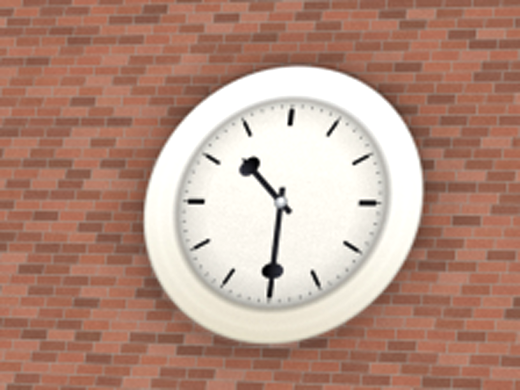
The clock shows h=10 m=30
